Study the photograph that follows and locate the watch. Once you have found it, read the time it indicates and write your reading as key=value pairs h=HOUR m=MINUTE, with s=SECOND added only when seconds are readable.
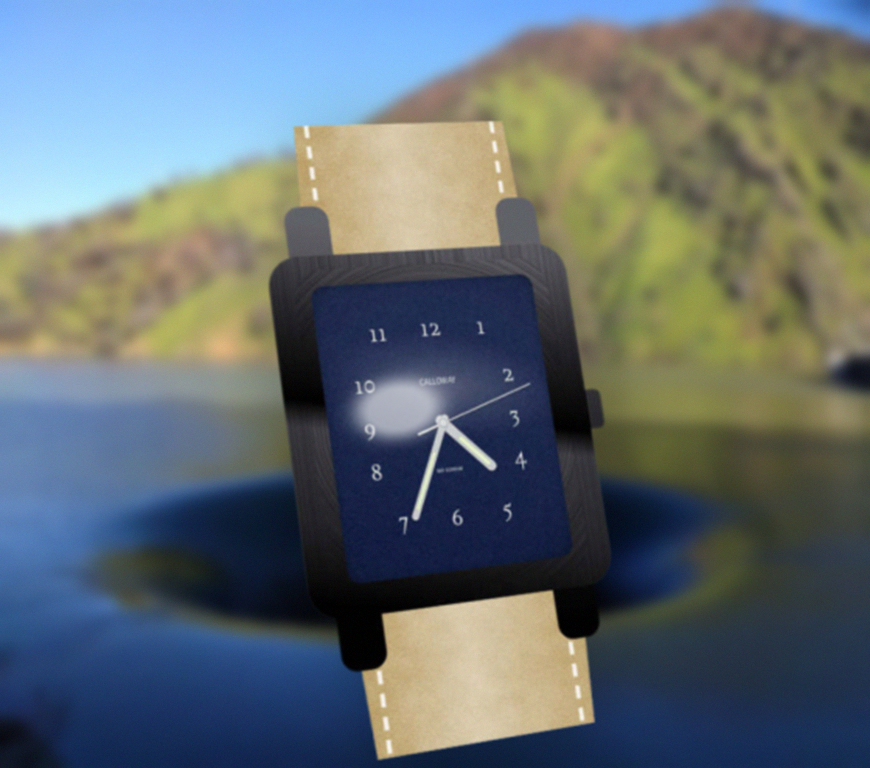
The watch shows h=4 m=34 s=12
